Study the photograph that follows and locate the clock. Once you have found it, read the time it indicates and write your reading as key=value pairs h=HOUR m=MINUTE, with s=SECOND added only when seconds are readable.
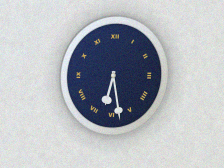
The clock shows h=6 m=28
